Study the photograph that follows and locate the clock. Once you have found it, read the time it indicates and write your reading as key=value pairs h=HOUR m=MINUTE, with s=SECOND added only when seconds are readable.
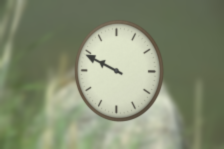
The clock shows h=9 m=49
